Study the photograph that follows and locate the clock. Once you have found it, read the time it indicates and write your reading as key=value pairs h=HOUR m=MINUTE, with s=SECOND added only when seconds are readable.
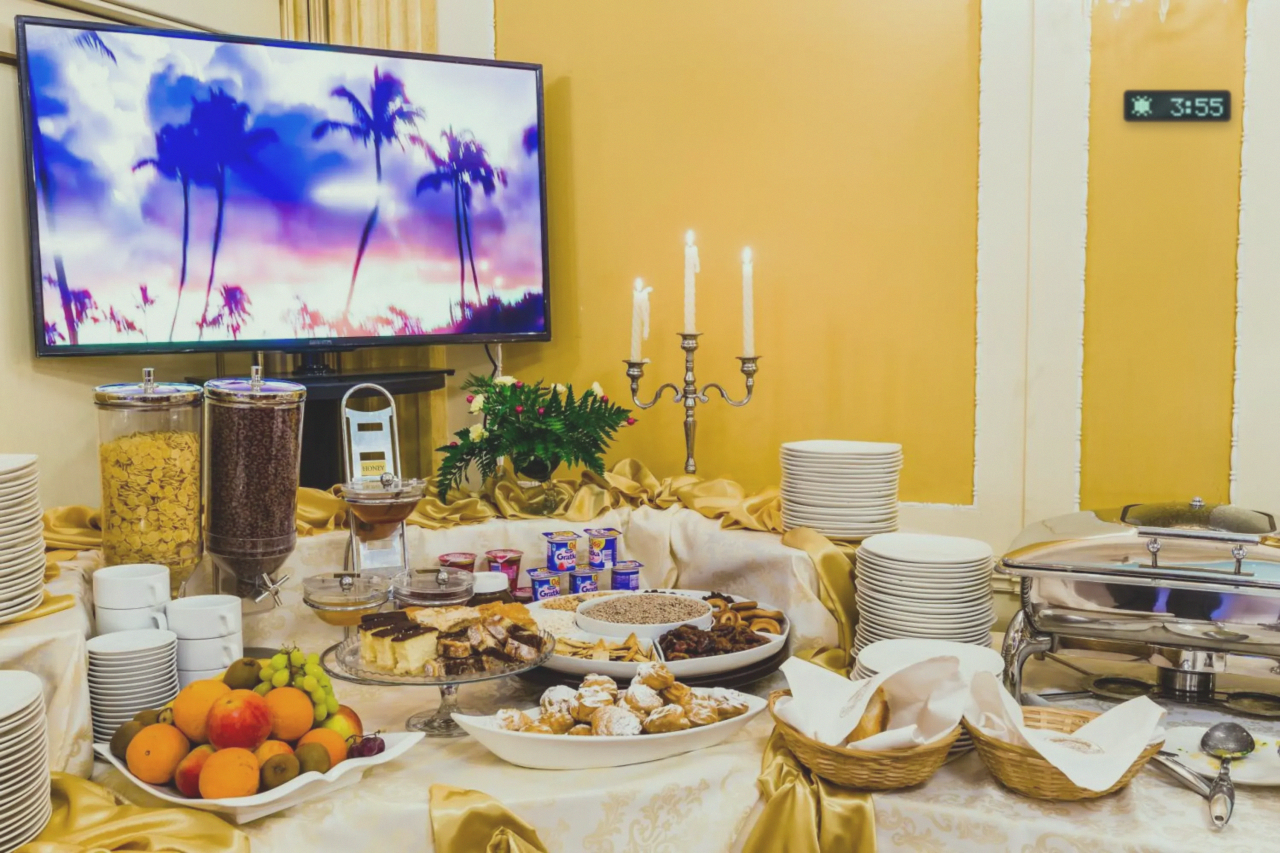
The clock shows h=3 m=55
